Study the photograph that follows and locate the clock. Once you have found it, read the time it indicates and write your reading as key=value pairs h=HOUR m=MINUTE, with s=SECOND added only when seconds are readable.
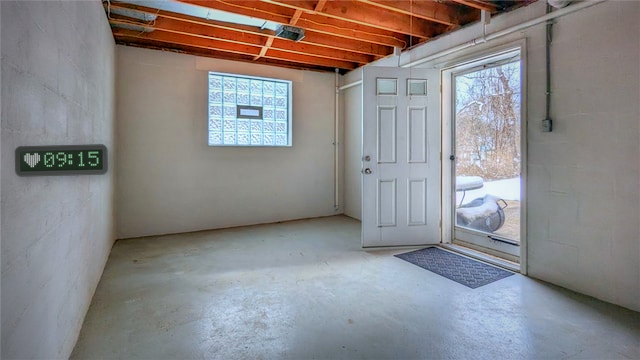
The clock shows h=9 m=15
